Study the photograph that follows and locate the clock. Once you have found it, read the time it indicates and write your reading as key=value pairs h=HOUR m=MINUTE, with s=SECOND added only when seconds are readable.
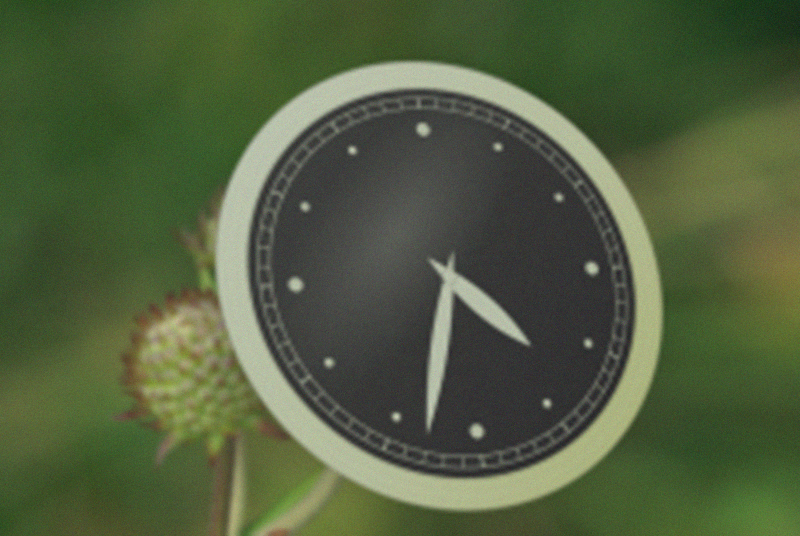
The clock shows h=4 m=33
